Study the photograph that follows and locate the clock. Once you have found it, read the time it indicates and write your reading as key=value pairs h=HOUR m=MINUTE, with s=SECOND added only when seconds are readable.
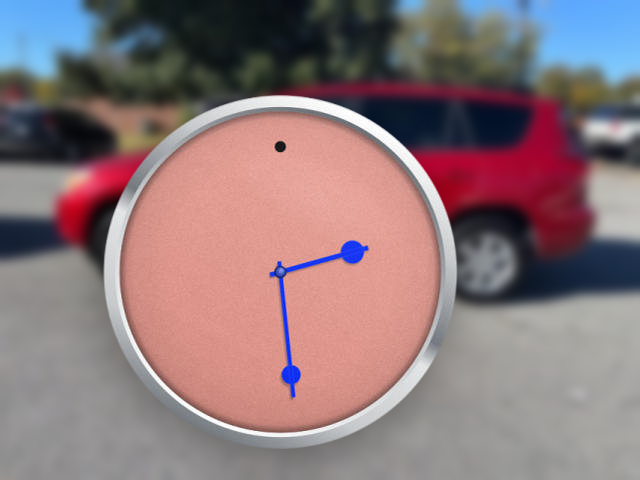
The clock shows h=2 m=29
